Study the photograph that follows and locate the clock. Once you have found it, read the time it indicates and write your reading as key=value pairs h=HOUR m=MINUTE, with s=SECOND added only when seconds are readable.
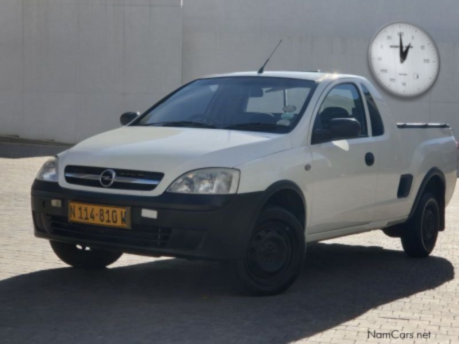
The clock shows h=1 m=0
